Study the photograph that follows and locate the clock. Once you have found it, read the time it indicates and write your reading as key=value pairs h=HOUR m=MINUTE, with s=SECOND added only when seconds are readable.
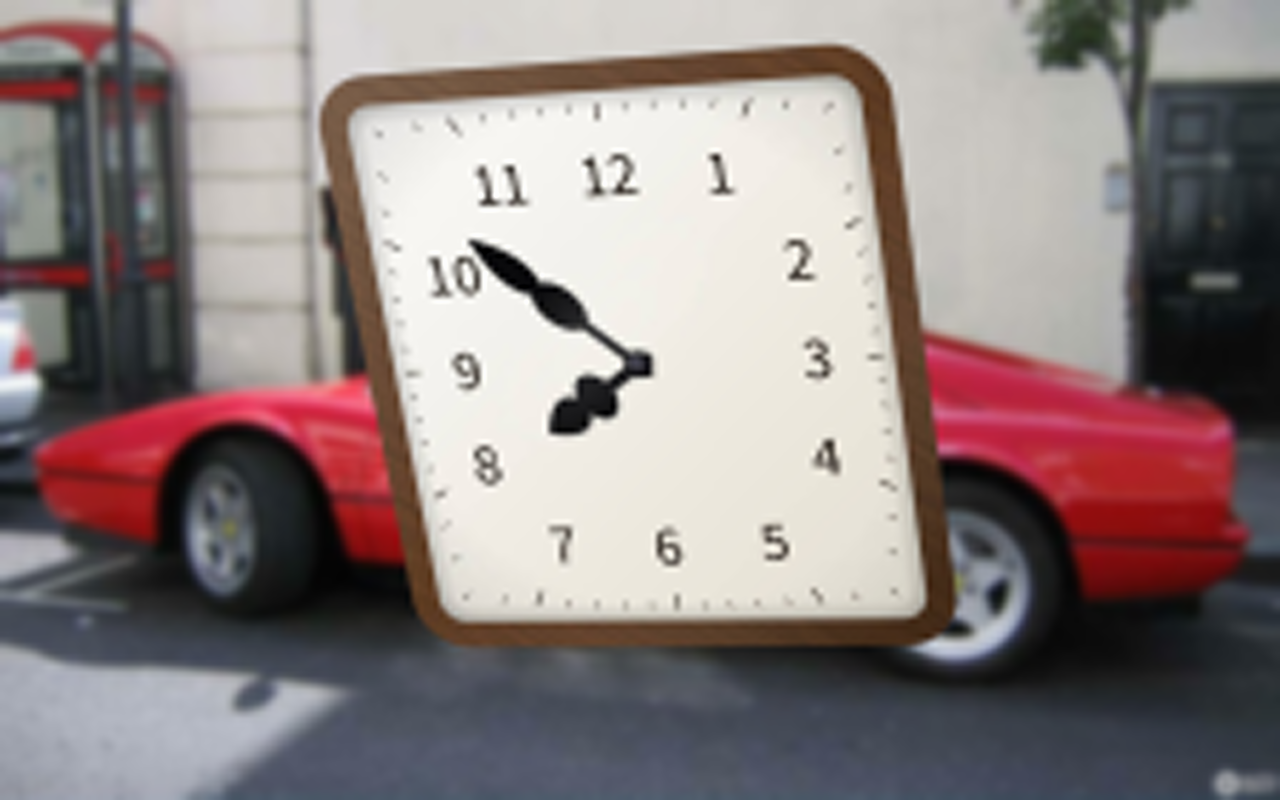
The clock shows h=7 m=52
